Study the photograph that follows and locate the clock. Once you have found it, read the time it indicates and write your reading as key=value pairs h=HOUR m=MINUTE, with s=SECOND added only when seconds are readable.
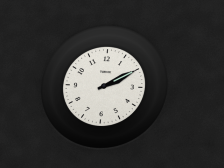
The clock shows h=2 m=10
